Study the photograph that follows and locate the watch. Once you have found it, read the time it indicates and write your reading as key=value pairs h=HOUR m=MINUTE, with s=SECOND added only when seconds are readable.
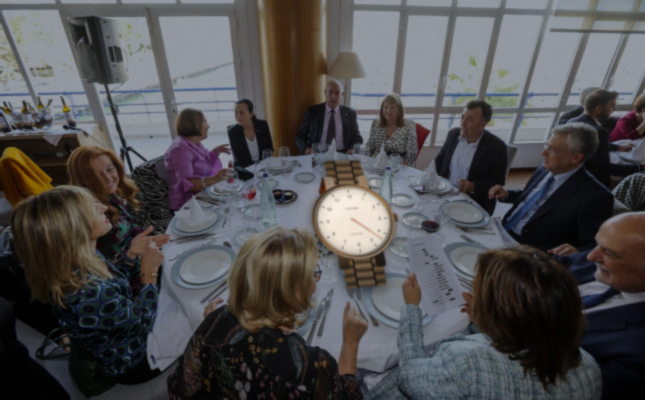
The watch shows h=4 m=22
